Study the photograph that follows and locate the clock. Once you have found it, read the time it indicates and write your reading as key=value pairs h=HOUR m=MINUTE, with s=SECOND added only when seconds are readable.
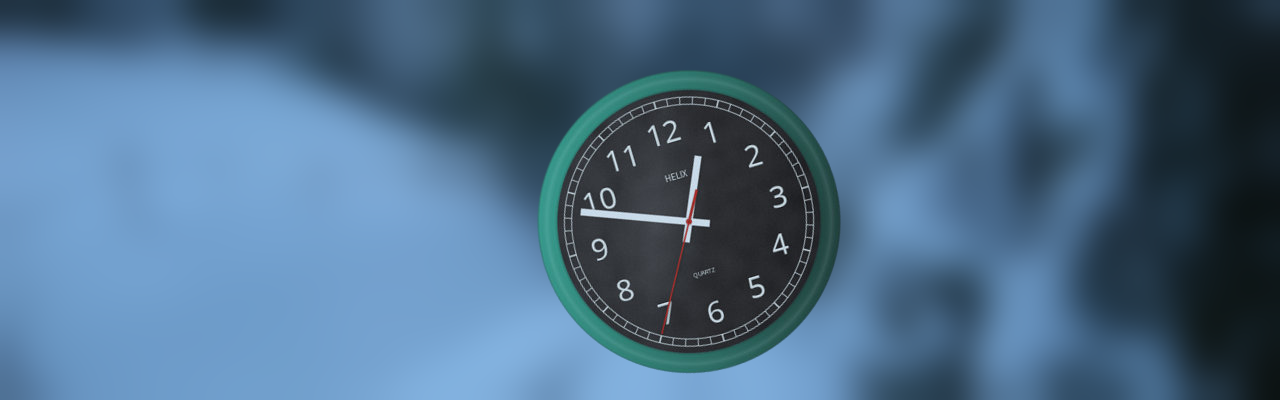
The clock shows h=12 m=48 s=35
